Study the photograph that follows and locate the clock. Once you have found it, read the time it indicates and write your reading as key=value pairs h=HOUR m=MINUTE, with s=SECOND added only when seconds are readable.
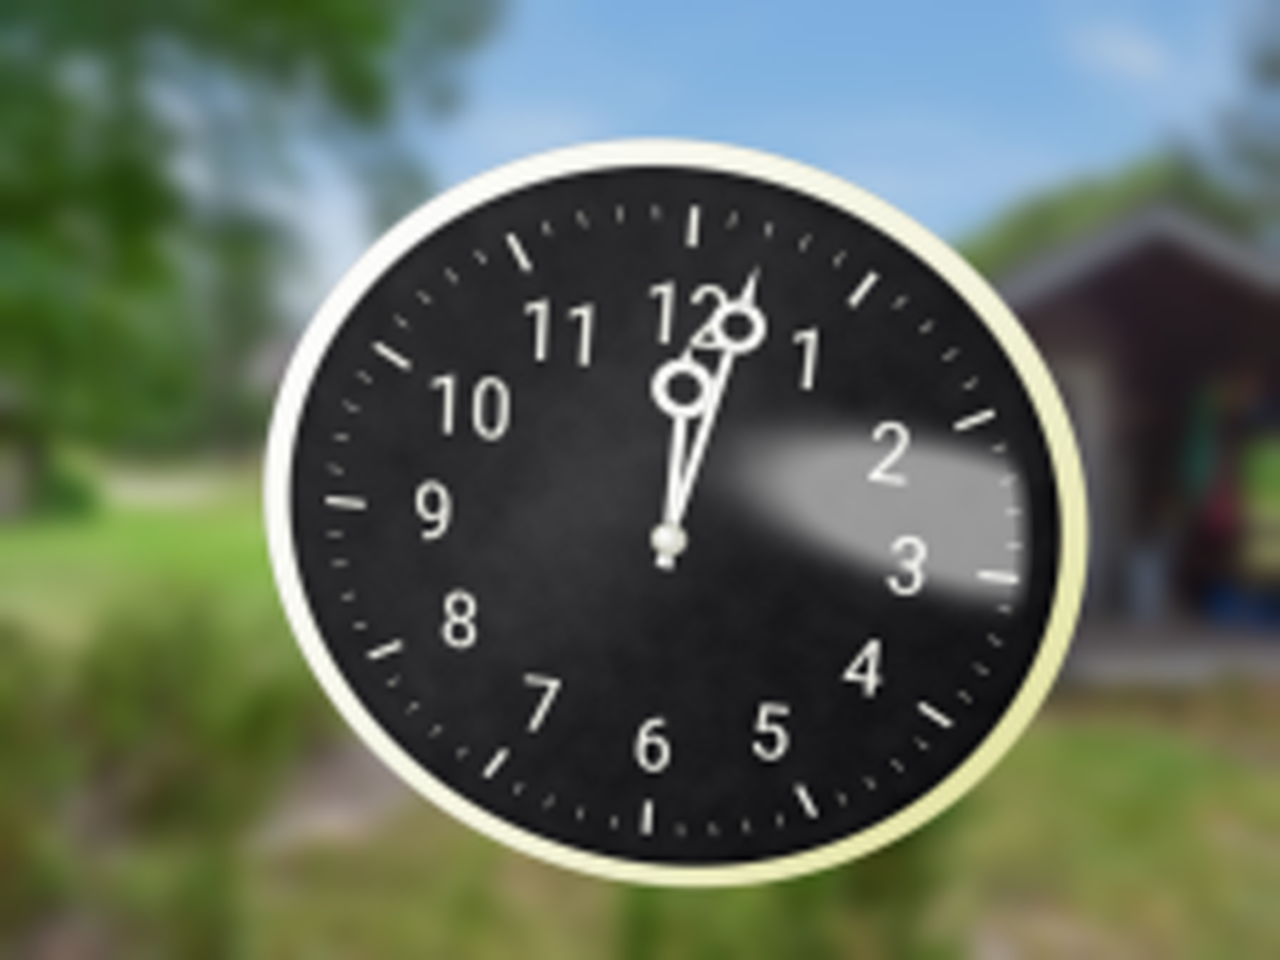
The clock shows h=12 m=2
